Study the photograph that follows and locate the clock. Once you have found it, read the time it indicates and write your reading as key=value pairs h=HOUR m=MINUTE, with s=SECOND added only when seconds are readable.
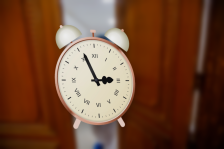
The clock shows h=2 m=56
